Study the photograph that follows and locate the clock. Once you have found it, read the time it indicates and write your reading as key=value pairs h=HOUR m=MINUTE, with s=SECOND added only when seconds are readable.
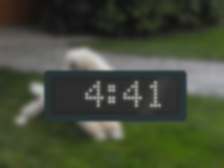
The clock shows h=4 m=41
